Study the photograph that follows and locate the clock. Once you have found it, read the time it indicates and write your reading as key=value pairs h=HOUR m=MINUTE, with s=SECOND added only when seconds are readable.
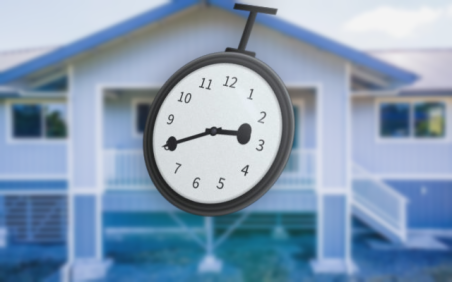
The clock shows h=2 m=40
